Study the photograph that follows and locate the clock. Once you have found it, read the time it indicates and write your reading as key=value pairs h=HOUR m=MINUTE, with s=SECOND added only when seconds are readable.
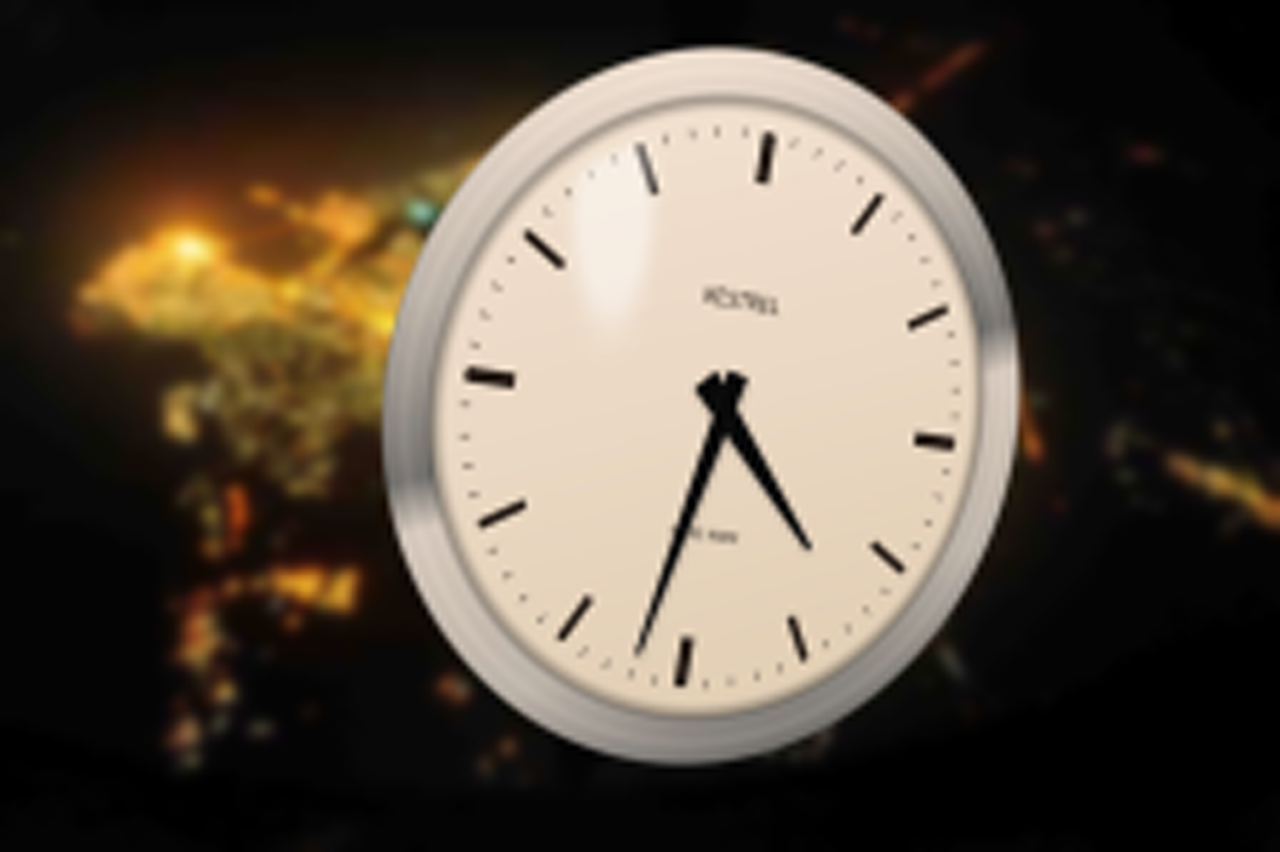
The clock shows h=4 m=32
